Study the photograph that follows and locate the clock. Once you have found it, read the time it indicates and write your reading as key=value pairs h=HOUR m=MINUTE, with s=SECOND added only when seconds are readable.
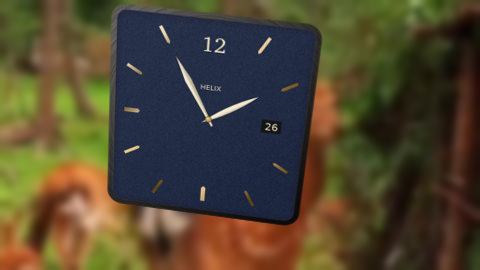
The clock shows h=1 m=55
